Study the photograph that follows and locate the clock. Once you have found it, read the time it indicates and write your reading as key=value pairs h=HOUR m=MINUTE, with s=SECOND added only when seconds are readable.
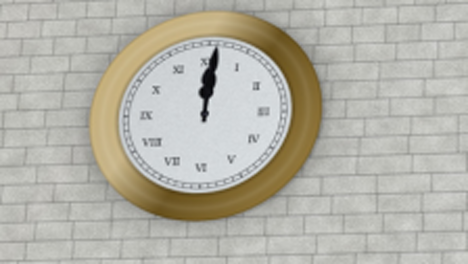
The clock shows h=12 m=1
